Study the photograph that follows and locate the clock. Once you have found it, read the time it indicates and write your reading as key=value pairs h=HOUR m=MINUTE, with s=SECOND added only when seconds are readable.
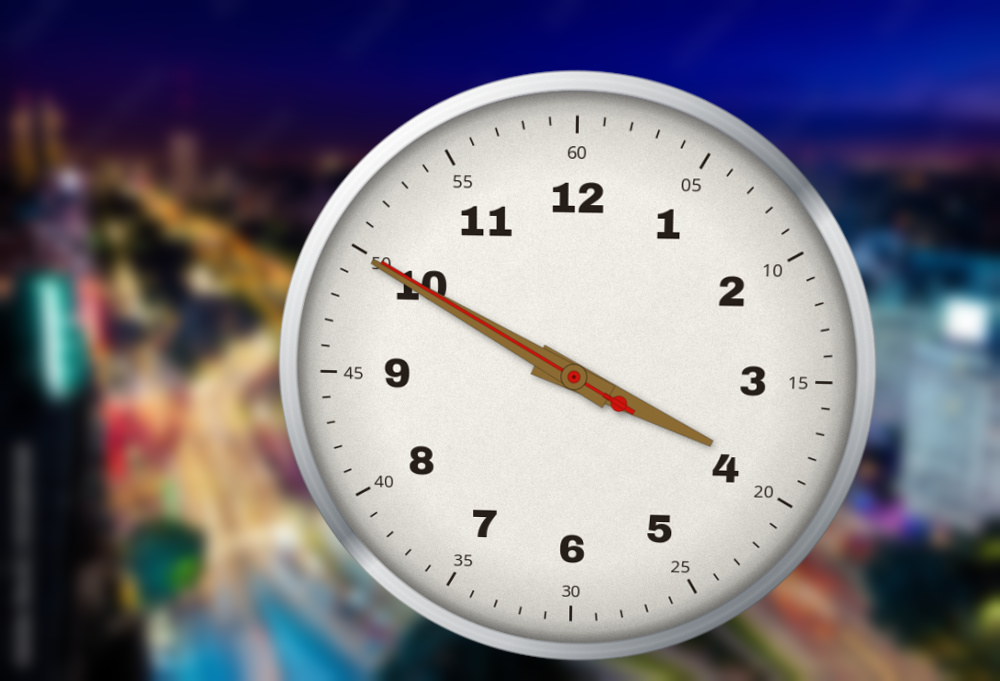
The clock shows h=3 m=49 s=50
